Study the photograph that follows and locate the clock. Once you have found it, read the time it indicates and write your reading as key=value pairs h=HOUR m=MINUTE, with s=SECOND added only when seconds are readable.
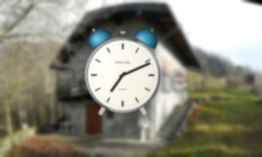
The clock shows h=7 m=11
